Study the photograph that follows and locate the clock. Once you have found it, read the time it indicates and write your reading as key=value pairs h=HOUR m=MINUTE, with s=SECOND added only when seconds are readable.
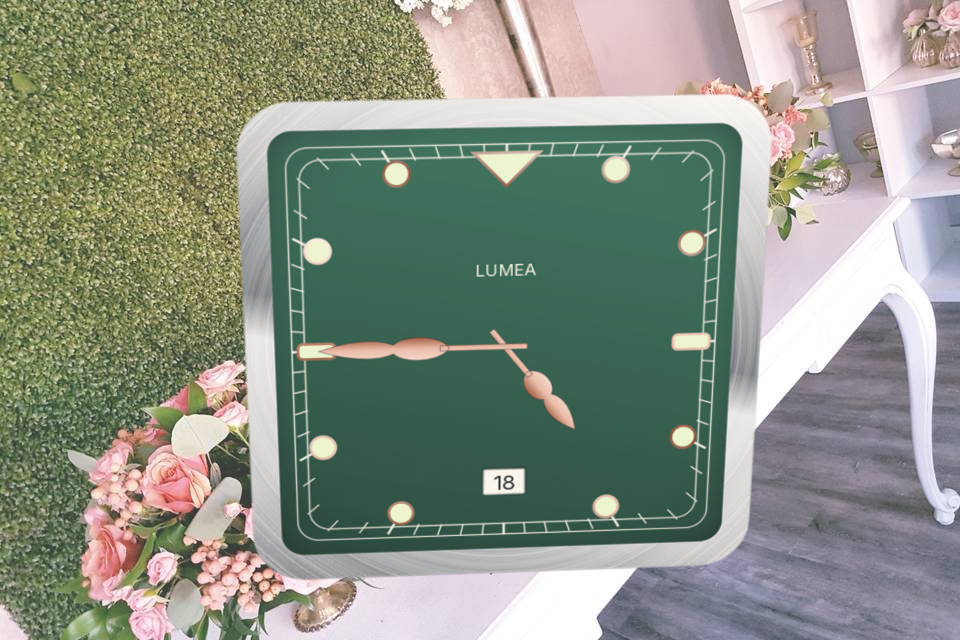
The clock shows h=4 m=45
